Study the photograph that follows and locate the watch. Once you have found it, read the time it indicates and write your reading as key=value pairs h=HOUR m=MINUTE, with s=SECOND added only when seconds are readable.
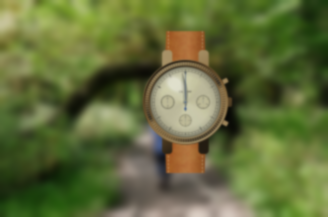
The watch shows h=11 m=59
